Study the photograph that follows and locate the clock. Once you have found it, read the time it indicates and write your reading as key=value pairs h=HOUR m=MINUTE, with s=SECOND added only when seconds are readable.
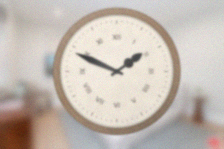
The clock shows h=1 m=49
